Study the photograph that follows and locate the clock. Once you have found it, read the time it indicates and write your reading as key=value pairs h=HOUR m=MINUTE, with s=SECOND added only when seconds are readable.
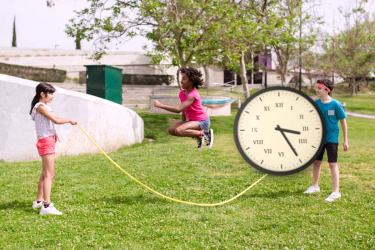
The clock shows h=3 m=25
